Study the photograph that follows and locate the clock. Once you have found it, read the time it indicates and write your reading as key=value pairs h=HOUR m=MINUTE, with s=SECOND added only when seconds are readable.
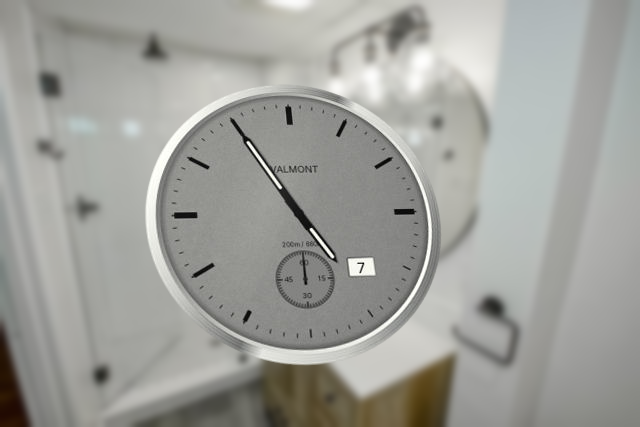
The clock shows h=4 m=55
